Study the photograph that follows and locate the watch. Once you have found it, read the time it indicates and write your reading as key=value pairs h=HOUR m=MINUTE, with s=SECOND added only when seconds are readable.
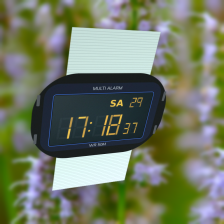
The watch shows h=17 m=18 s=37
